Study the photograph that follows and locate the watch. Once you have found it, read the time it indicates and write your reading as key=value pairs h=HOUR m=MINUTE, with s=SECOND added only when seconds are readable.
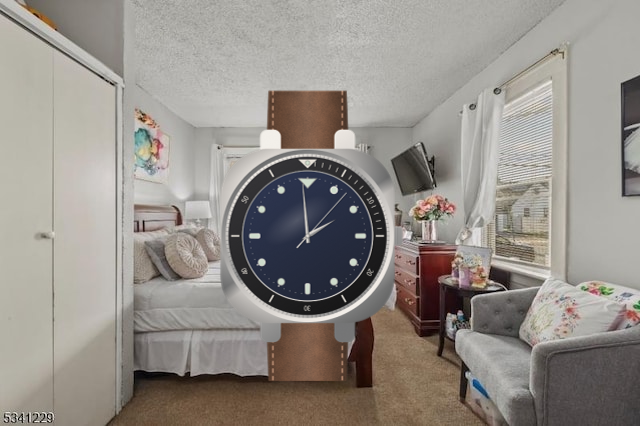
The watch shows h=1 m=59 s=7
